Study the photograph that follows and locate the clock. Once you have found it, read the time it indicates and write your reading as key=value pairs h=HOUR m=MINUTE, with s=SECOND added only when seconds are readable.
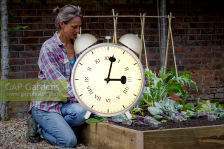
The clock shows h=3 m=2
